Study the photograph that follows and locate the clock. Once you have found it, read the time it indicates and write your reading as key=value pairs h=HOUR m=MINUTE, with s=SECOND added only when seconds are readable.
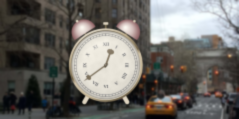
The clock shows h=12 m=39
